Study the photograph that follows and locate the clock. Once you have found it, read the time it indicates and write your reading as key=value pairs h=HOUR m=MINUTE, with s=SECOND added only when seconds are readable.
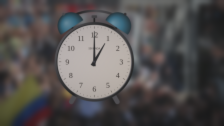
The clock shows h=1 m=0
